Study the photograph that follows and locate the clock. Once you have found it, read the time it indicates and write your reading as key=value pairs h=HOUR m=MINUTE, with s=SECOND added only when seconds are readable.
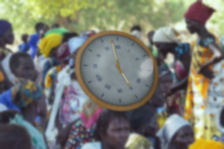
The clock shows h=4 m=58
